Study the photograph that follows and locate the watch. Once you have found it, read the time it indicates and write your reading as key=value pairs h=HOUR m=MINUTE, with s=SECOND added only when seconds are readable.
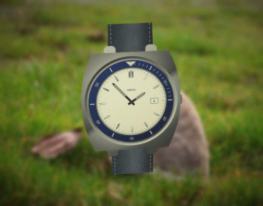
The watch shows h=1 m=53
